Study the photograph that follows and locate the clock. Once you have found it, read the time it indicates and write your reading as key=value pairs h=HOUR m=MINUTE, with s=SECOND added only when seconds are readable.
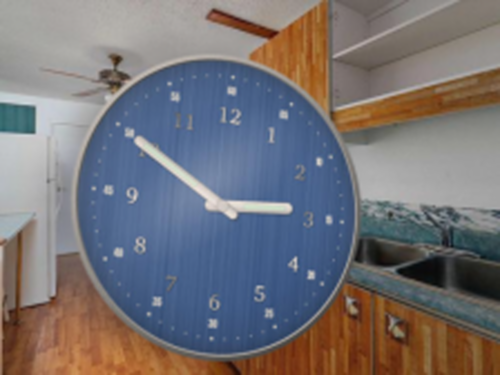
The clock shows h=2 m=50
